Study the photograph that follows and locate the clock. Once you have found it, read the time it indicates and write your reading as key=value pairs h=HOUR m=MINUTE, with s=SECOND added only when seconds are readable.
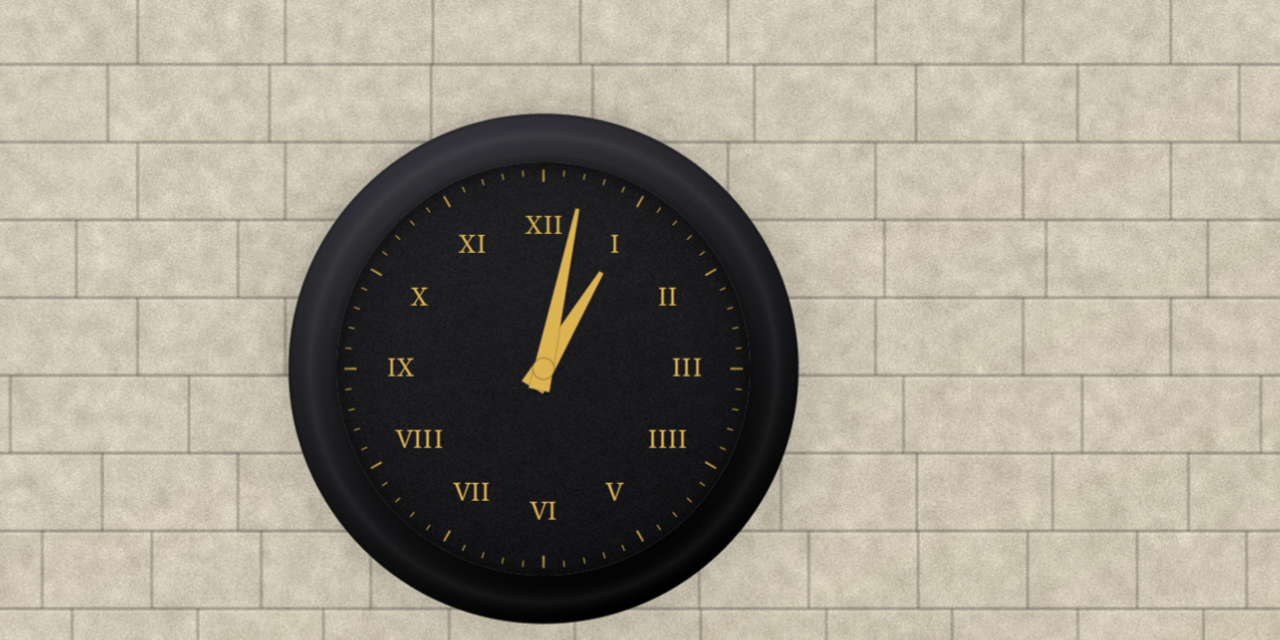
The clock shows h=1 m=2
